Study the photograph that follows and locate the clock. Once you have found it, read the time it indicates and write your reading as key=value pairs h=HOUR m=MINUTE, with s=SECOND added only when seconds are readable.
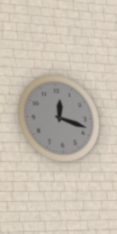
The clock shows h=12 m=18
